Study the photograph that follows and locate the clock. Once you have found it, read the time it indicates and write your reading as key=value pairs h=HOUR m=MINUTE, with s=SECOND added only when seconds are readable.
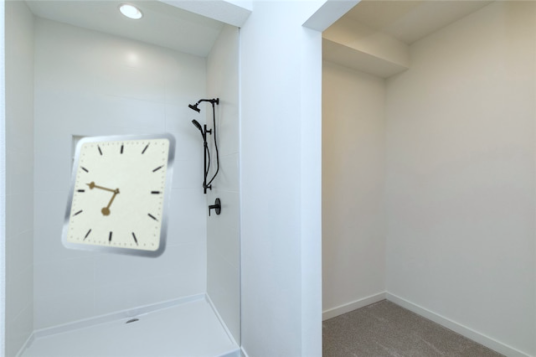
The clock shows h=6 m=47
